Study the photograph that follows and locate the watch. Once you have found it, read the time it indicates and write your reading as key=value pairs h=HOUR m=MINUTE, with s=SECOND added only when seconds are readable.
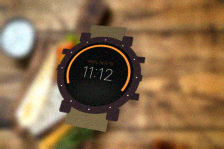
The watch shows h=11 m=12
